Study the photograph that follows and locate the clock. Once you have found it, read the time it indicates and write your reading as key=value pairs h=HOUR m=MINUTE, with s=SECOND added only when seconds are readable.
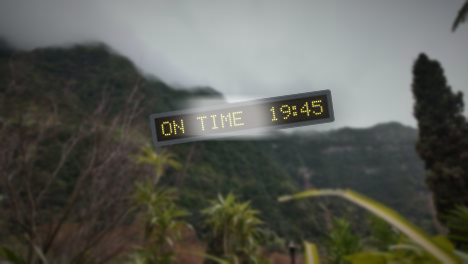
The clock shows h=19 m=45
